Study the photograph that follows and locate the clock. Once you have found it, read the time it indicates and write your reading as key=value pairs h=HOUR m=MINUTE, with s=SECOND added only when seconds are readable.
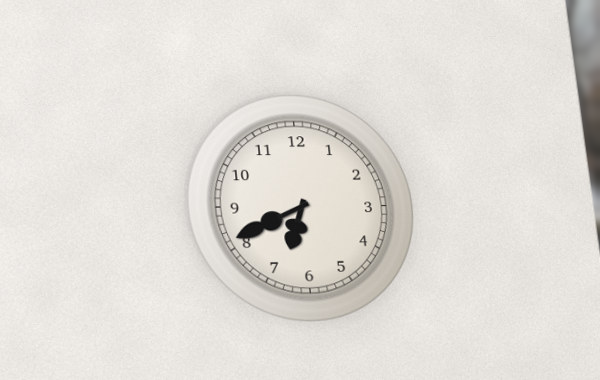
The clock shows h=6 m=41
